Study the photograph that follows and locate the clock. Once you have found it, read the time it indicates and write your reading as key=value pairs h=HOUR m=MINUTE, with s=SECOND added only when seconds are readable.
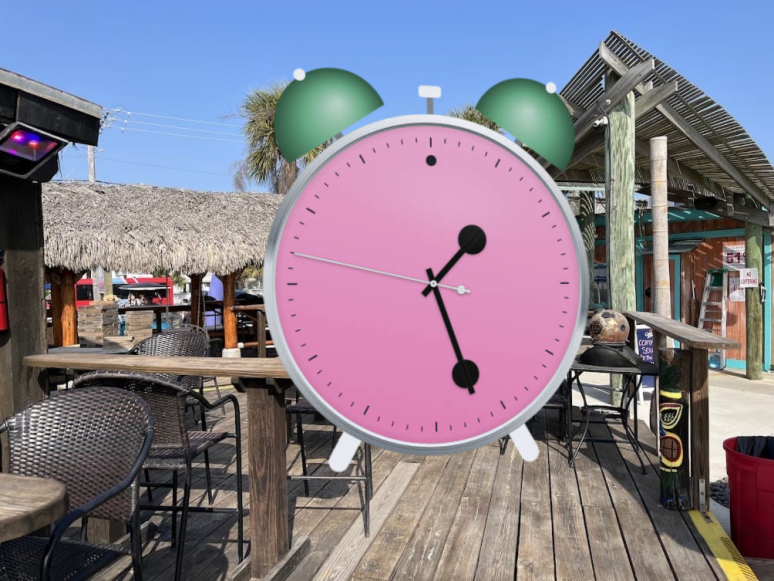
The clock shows h=1 m=26 s=47
